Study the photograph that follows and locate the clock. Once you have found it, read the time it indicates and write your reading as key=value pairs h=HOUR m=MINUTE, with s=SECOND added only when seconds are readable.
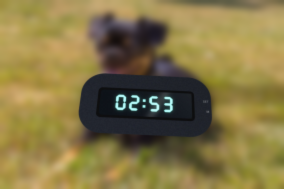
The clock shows h=2 m=53
